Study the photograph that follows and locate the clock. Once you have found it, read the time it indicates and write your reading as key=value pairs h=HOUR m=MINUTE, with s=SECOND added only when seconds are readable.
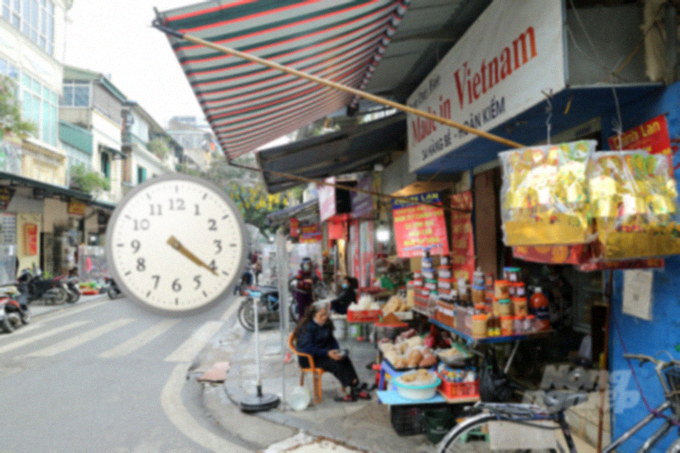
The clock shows h=4 m=21
